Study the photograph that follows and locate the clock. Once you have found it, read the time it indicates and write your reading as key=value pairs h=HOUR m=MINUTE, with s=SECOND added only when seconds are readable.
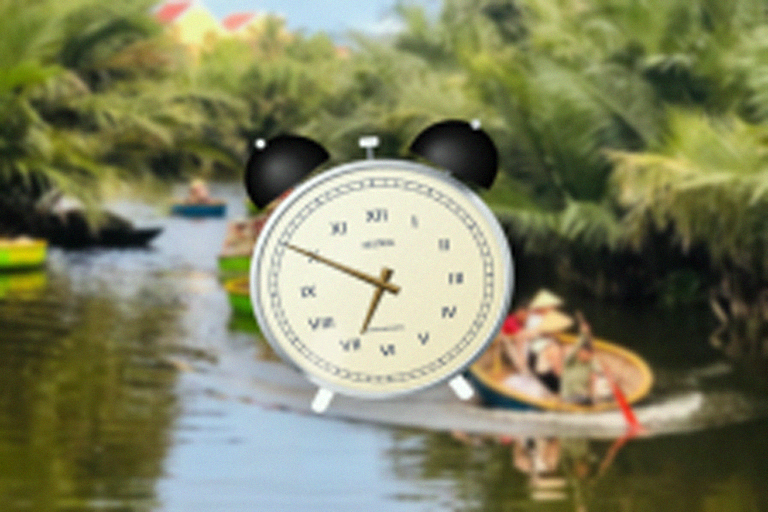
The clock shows h=6 m=50
